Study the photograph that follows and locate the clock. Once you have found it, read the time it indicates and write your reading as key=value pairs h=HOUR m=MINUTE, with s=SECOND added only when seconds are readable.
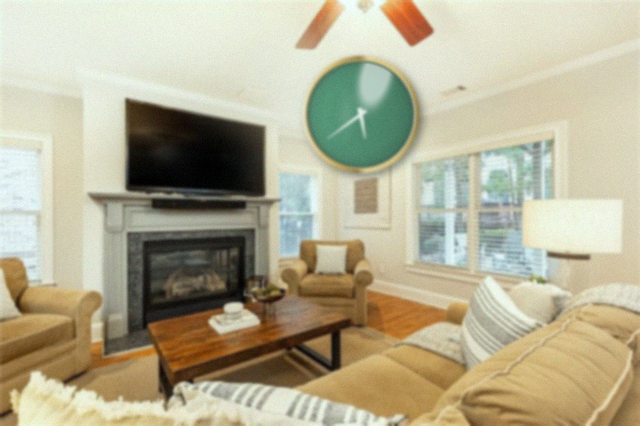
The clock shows h=5 m=39
